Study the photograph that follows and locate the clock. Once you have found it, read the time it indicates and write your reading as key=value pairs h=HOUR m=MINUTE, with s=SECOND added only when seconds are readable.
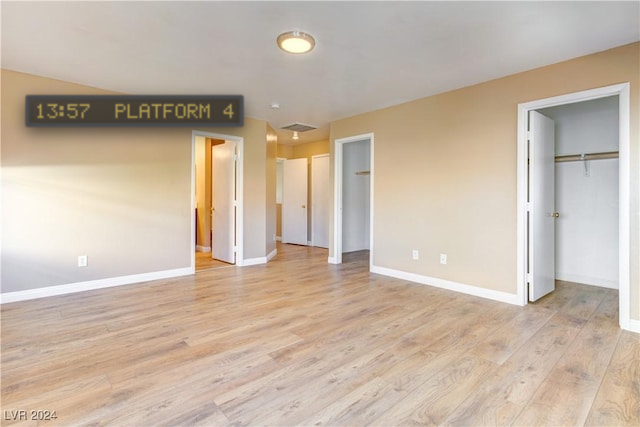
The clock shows h=13 m=57
